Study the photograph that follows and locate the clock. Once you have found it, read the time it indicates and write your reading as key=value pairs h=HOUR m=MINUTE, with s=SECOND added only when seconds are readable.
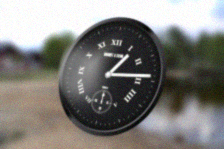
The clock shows h=1 m=14
